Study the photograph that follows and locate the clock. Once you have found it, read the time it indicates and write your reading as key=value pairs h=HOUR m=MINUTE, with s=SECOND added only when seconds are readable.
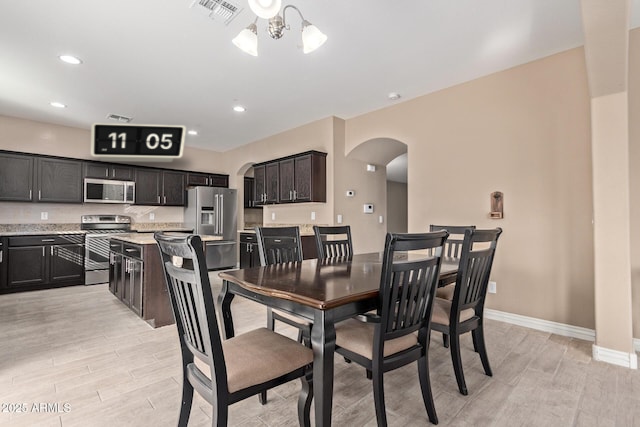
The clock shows h=11 m=5
